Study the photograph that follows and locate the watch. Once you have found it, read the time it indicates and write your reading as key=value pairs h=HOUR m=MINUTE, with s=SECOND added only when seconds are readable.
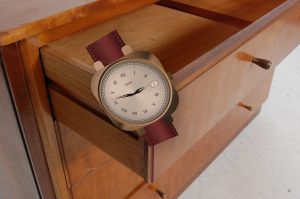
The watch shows h=2 m=47
